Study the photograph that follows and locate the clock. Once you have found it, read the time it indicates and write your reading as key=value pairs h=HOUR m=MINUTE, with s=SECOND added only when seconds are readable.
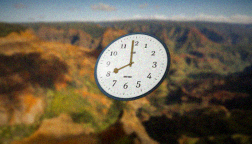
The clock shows h=7 m=59
